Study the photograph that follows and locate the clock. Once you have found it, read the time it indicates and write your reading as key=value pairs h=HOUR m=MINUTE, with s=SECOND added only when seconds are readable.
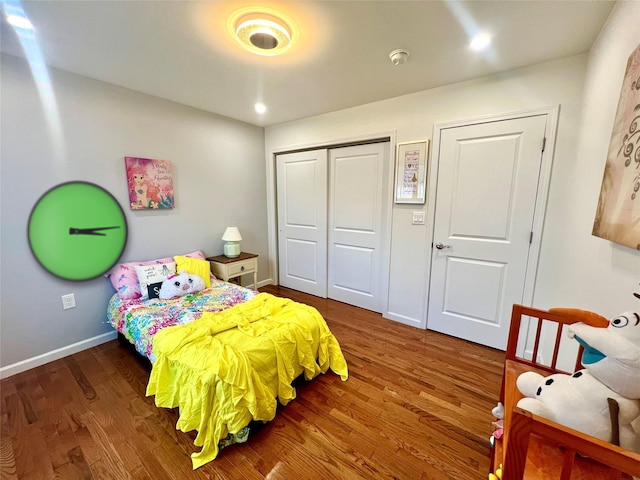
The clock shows h=3 m=14
